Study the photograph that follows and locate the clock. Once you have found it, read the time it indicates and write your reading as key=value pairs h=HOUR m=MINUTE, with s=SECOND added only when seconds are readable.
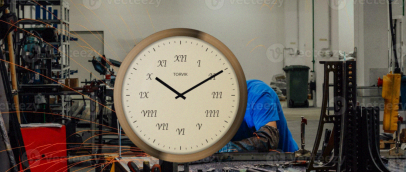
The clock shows h=10 m=10
